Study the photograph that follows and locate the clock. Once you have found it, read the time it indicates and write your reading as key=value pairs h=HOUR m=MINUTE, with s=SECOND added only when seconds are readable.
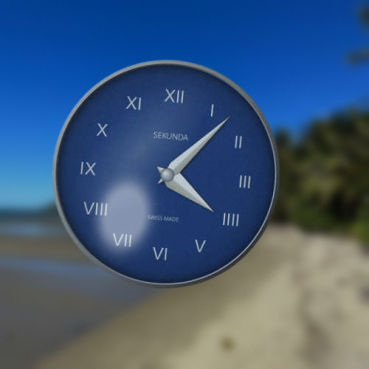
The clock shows h=4 m=7
